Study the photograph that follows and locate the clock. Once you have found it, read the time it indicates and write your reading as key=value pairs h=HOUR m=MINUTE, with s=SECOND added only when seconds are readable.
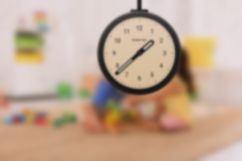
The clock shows h=1 m=38
